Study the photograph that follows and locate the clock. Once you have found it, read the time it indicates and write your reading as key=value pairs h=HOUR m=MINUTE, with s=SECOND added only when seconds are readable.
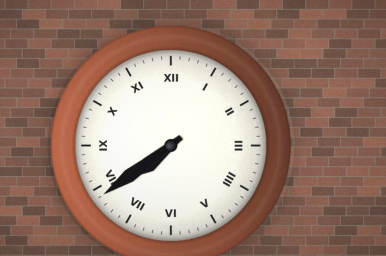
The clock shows h=7 m=39
